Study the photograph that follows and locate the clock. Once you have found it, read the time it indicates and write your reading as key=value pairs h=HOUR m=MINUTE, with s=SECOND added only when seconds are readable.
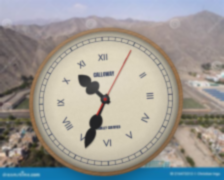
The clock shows h=10 m=34 s=5
